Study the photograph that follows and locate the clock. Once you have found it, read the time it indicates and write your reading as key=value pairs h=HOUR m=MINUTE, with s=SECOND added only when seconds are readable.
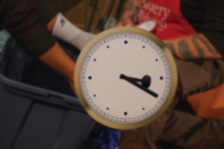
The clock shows h=3 m=20
